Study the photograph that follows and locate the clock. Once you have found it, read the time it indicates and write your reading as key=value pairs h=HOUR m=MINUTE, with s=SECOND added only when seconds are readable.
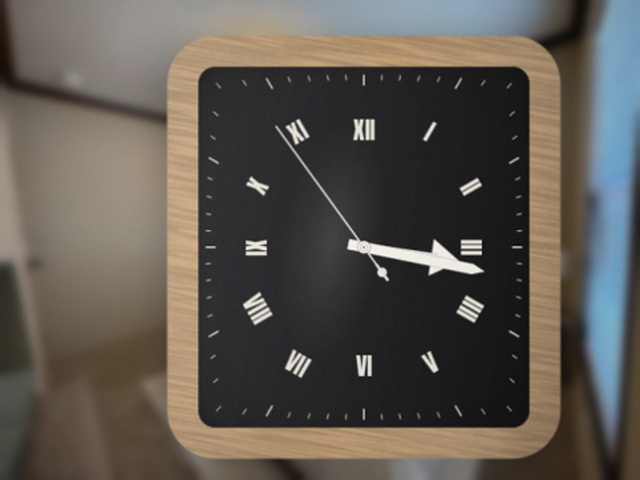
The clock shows h=3 m=16 s=54
